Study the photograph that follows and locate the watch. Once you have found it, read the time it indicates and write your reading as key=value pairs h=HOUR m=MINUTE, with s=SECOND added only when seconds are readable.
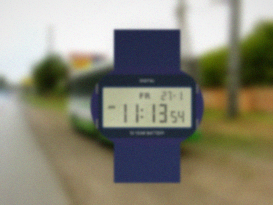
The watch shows h=11 m=13 s=54
